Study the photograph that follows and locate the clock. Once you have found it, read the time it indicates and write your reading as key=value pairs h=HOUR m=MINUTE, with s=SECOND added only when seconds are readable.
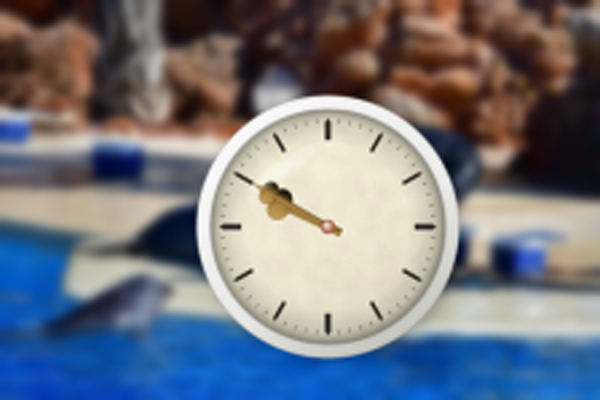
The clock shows h=9 m=50
